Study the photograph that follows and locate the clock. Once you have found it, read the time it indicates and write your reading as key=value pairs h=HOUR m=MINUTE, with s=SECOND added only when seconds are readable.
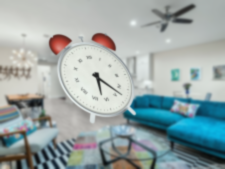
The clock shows h=6 m=23
